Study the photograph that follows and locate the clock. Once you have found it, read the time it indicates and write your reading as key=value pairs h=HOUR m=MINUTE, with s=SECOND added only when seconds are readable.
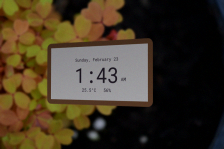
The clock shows h=1 m=43
